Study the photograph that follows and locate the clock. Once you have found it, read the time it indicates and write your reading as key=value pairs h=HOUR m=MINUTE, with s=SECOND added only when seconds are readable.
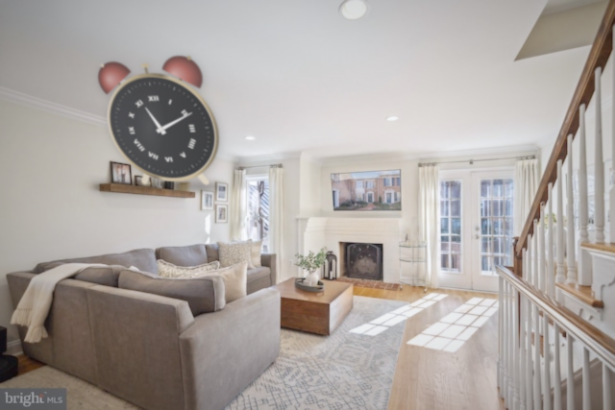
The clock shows h=11 m=11
